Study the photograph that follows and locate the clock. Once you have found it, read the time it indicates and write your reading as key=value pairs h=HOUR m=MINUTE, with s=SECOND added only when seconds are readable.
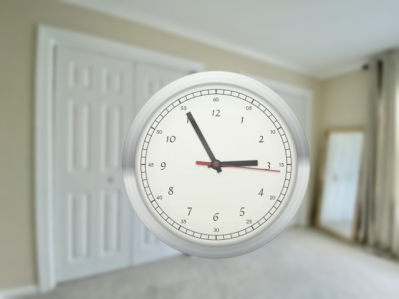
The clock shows h=2 m=55 s=16
